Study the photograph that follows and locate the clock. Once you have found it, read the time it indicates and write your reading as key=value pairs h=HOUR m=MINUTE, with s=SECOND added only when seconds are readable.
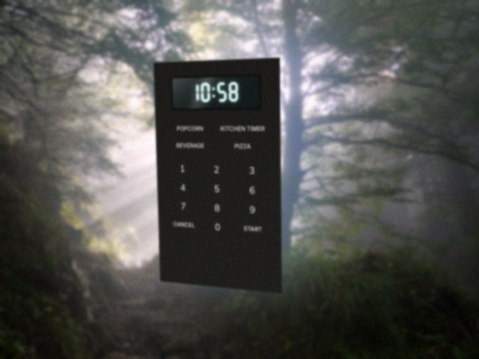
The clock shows h=10 m=58
